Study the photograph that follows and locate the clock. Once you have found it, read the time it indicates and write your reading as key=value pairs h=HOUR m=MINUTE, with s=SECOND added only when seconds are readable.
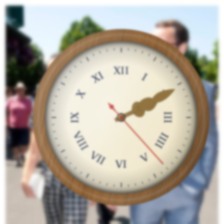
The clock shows h=2 m=10 s=23
